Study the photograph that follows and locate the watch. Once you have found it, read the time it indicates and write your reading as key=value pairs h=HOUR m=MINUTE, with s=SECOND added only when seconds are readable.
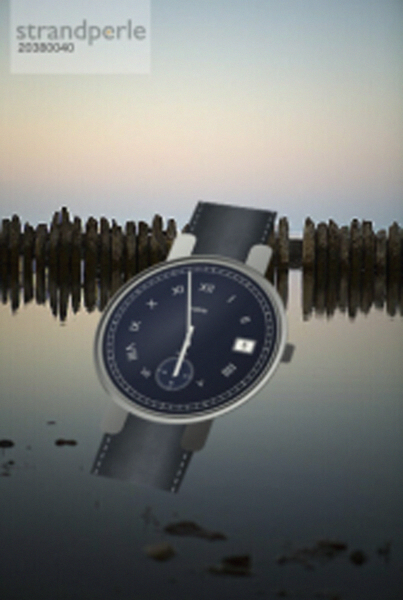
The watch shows h=5 m=57
